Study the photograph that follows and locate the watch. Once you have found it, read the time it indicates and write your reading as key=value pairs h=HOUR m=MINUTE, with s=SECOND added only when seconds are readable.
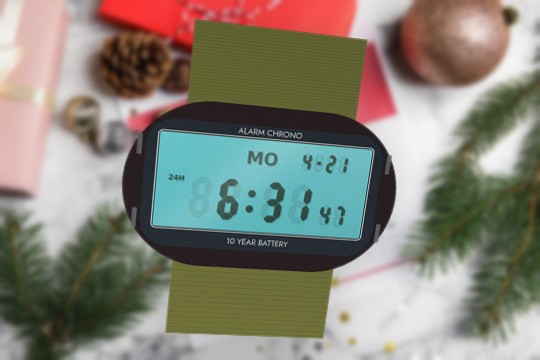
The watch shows h=6 m=31 s=47
